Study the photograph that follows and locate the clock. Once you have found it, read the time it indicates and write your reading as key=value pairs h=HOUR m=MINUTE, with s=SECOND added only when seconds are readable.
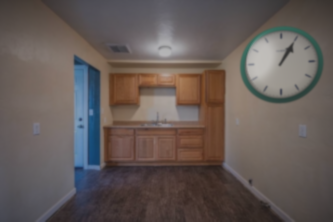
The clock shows h=1 m=5
